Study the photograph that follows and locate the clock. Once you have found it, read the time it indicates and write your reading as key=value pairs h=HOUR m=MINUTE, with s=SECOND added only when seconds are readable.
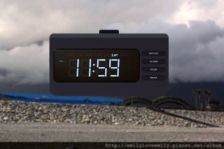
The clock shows h=11 m=59
